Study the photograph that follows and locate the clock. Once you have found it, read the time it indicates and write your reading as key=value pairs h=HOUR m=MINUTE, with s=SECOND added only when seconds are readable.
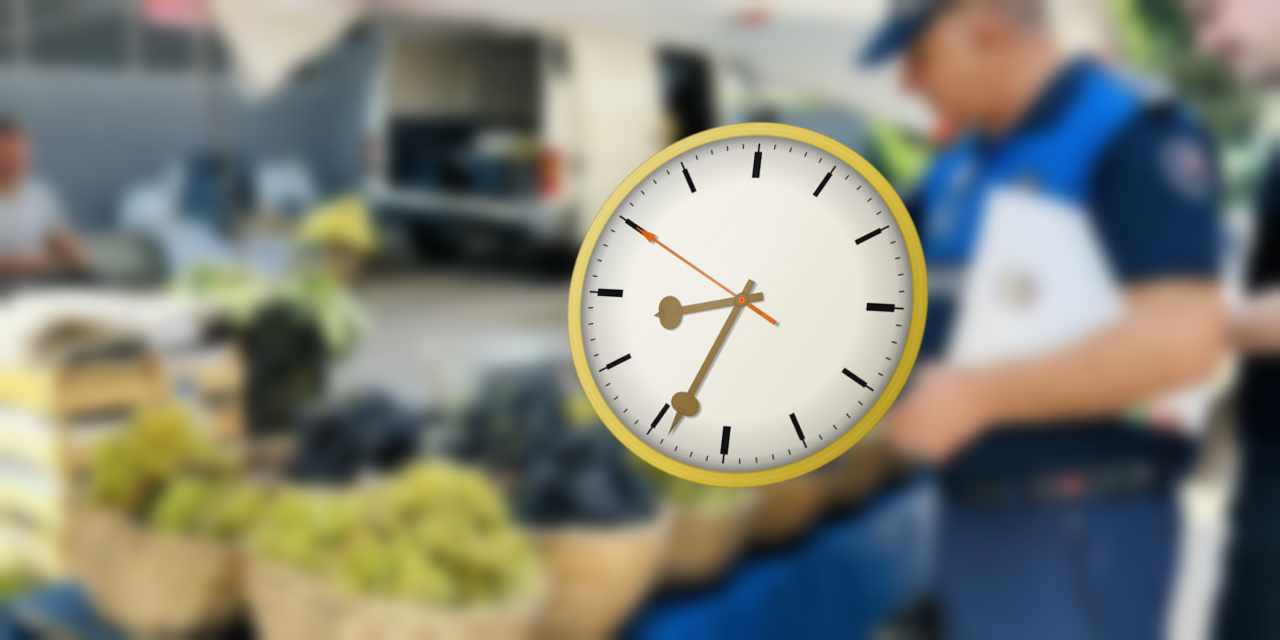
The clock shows h=8 m=33 s=50
